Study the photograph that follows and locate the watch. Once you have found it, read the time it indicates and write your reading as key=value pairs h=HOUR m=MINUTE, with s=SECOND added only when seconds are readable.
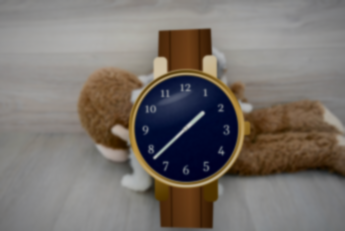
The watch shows h=1 m=38
